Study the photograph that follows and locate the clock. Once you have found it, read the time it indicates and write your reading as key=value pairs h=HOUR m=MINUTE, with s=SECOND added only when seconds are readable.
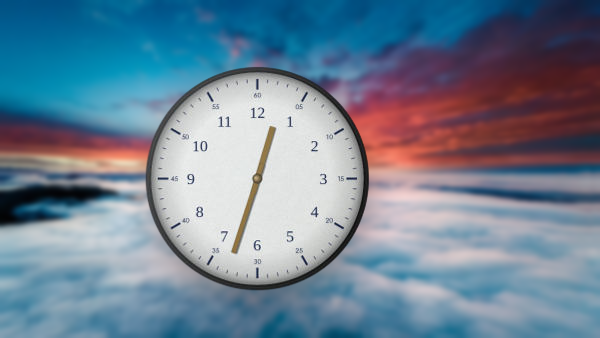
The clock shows h=12 m=33
